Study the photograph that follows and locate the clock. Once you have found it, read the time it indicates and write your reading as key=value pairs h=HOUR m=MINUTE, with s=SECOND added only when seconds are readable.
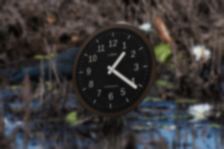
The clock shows h=1 m=21
